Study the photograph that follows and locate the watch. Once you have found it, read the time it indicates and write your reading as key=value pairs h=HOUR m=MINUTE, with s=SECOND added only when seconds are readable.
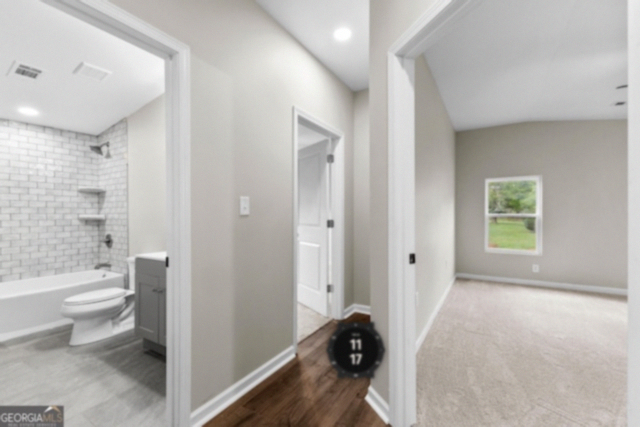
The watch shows h=11 m=17
